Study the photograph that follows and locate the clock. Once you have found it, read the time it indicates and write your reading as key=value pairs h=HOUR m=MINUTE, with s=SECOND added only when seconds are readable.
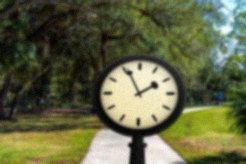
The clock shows h=1 m=56
